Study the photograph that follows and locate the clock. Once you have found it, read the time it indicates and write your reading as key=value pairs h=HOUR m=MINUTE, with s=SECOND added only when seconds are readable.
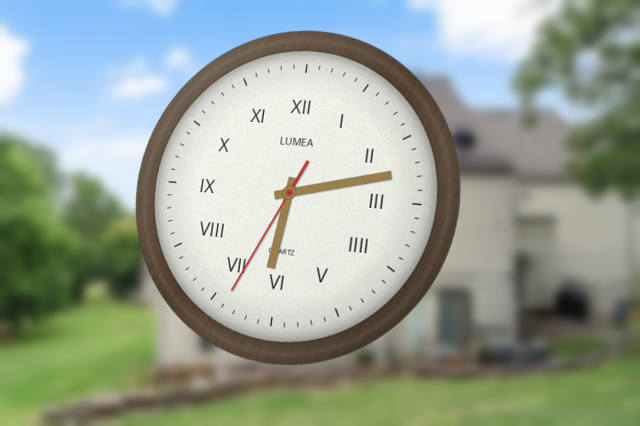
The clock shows h=6 m=12 s=34
